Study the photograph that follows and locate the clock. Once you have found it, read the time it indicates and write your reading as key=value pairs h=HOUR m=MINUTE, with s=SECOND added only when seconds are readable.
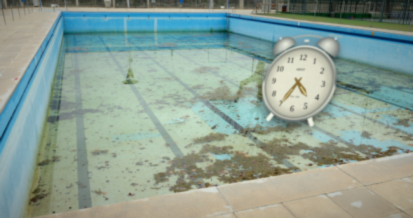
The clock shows h=4 m=35
